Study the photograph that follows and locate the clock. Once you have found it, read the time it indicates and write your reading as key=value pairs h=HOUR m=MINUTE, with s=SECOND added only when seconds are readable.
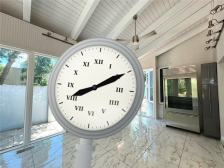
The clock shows h=8 m=10
